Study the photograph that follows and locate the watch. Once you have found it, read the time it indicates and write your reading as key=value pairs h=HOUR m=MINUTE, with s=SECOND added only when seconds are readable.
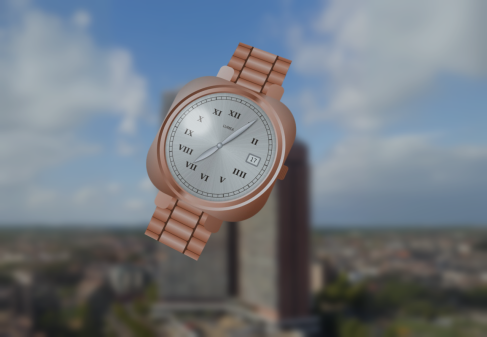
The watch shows h=7 m=5
